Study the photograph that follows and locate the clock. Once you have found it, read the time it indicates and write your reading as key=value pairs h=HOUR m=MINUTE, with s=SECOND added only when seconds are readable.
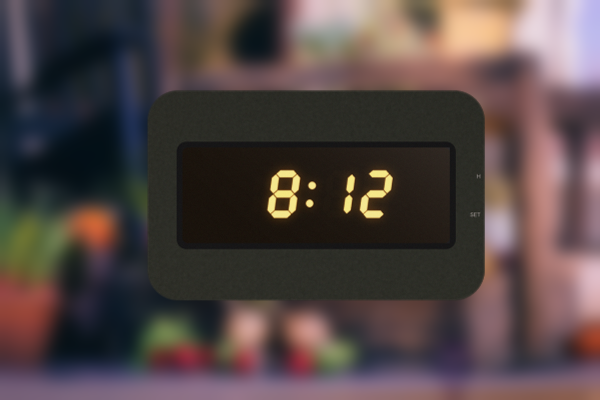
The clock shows h=8 m=12
